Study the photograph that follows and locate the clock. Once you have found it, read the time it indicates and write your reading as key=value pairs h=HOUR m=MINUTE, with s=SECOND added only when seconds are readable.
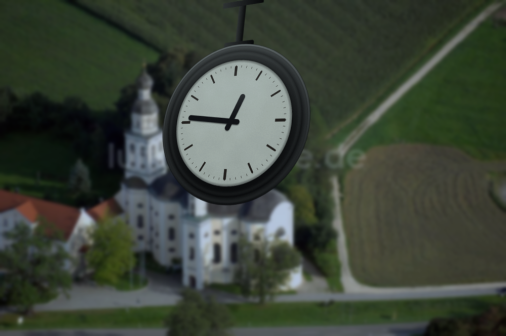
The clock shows h=12 m=46
